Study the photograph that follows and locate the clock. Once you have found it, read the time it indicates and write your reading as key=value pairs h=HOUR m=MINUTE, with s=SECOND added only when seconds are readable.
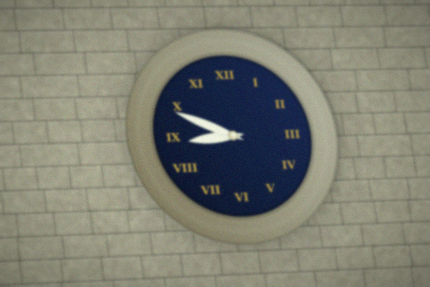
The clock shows h=8 m=49
